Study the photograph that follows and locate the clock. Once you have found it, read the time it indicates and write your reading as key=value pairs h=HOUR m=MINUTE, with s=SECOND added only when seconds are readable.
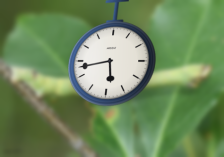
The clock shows h=5 m=43
